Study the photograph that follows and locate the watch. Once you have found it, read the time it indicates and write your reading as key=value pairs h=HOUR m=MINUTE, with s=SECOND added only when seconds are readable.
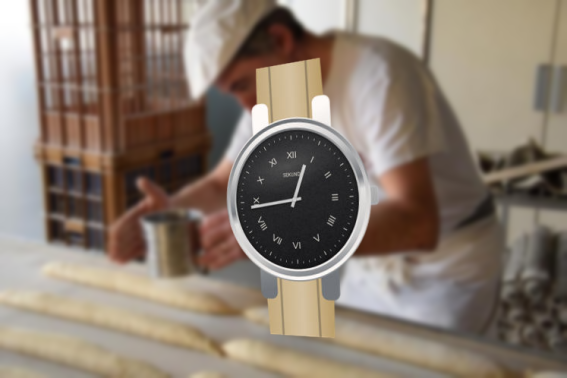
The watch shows h=12 m=44
